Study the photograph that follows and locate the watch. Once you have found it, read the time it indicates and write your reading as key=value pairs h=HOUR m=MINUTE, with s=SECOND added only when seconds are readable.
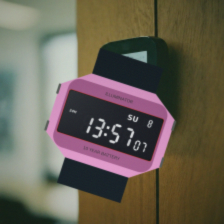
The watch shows h=13 m=57 s=7
